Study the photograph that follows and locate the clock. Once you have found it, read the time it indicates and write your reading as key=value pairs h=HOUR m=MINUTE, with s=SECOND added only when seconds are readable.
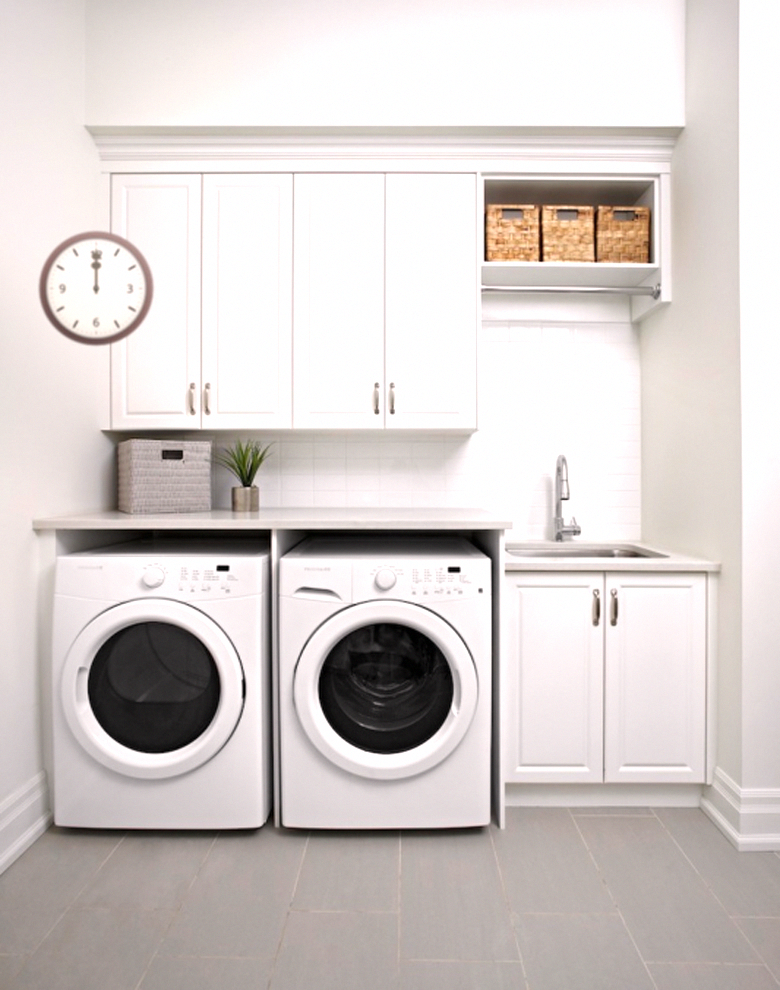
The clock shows h=12 m=0
